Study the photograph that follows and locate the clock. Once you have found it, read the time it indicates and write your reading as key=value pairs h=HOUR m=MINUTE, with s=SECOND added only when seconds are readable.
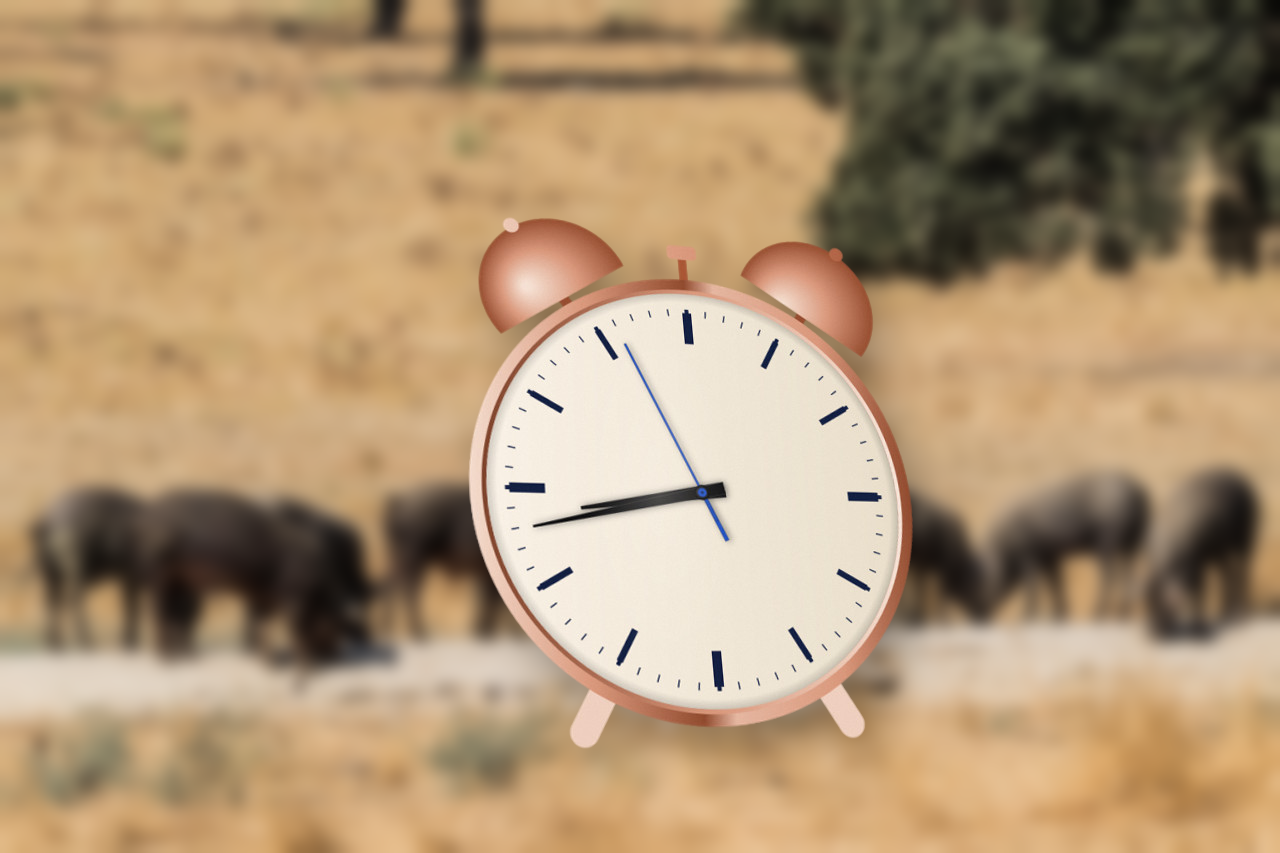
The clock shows h=8 m=42 s=56
